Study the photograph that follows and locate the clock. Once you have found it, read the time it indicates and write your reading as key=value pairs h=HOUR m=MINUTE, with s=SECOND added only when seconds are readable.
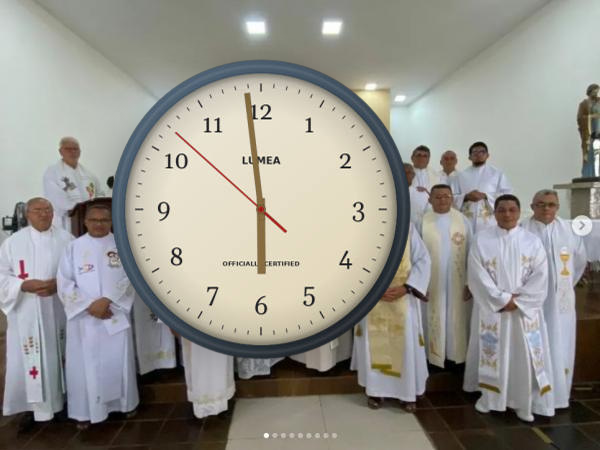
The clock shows h=5 m=58 s=52
